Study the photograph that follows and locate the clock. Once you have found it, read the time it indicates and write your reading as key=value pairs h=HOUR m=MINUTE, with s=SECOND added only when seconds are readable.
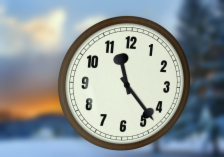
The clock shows h=11 m=23
